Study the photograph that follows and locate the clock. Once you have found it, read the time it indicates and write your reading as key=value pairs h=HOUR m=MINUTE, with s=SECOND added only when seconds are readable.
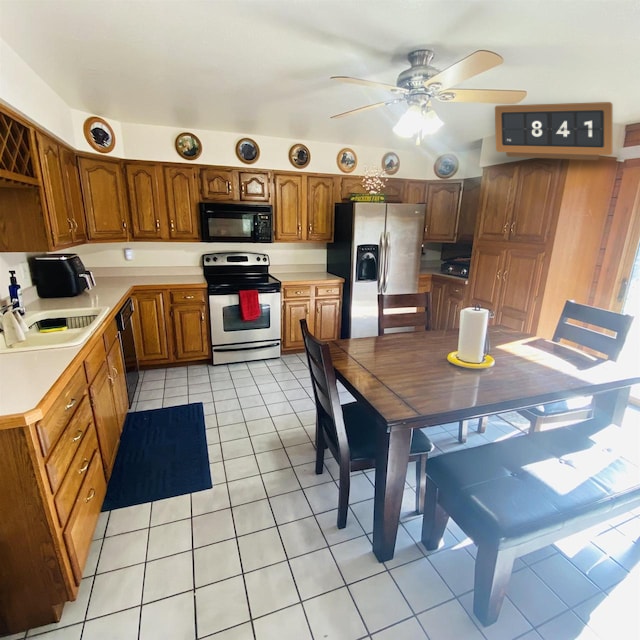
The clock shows h=8 m=41
